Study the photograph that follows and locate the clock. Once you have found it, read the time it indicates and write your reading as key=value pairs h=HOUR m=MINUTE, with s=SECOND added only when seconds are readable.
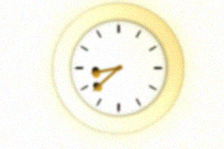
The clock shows h=8 m=38
